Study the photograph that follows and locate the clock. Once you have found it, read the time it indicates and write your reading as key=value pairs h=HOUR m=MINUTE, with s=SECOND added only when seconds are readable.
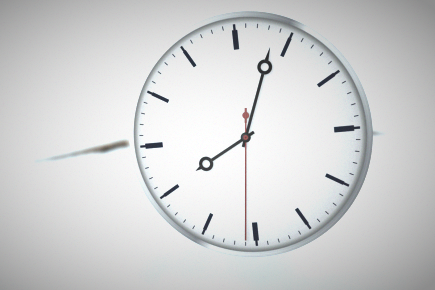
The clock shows h=8 m=3 s=31
